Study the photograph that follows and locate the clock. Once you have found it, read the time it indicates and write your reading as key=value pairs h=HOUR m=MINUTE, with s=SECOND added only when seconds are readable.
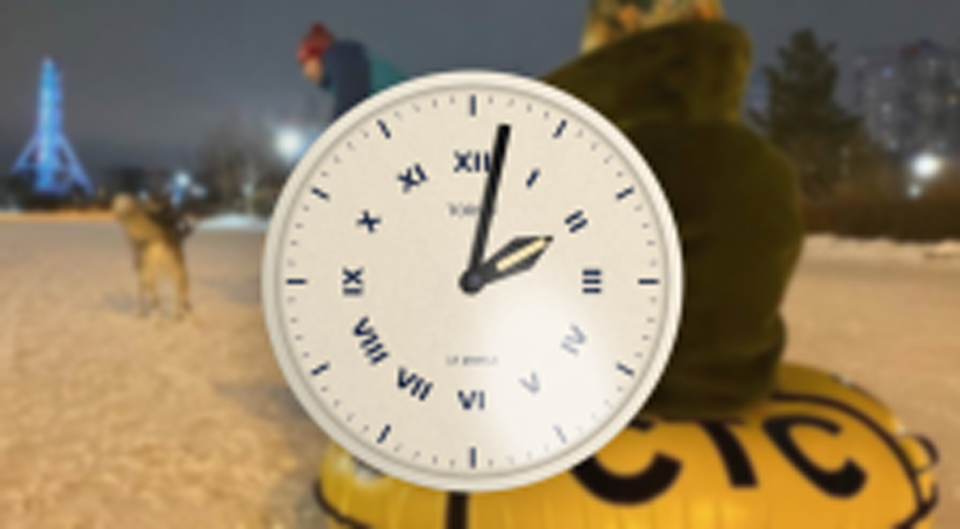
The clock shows h=2 m=2
